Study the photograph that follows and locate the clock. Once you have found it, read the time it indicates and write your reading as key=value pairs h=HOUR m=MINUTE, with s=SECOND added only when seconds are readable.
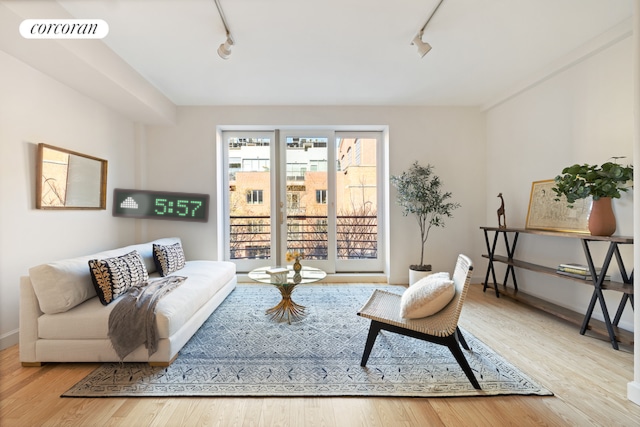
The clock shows h=5 m=57
